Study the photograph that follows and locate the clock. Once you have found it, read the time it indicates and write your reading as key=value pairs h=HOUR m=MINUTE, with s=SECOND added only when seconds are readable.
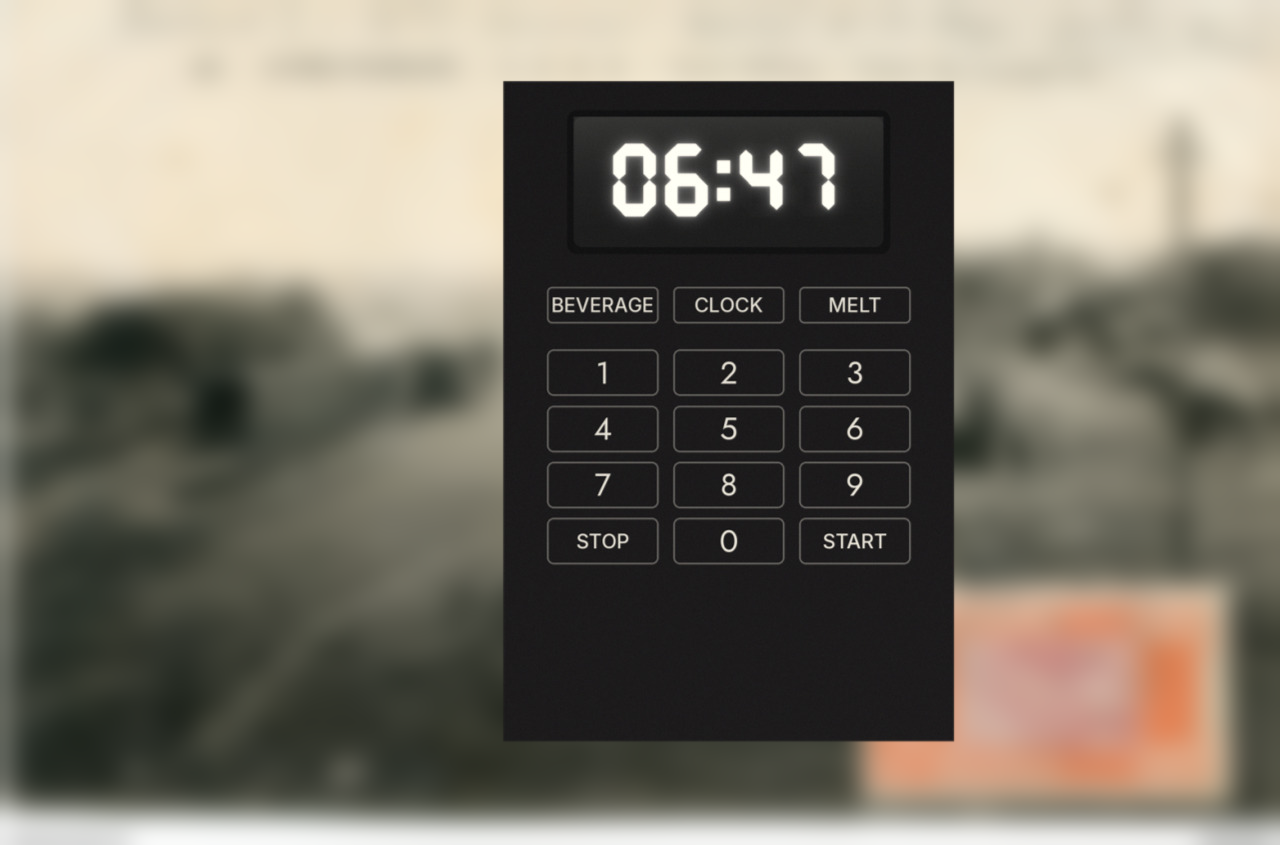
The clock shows h=6 m=47
